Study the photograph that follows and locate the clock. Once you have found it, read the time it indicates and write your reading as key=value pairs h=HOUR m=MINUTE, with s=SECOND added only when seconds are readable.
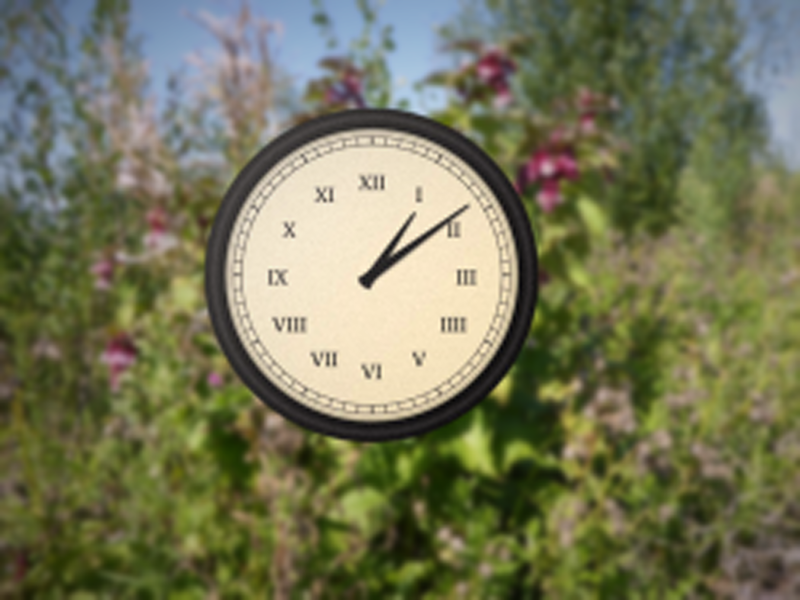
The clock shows h=1 m=9
